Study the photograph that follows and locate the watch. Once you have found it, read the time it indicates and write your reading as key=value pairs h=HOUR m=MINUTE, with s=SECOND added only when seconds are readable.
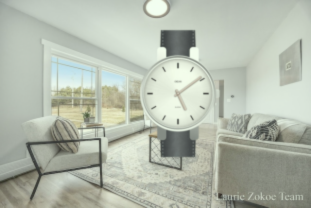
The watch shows h=5 m=9
